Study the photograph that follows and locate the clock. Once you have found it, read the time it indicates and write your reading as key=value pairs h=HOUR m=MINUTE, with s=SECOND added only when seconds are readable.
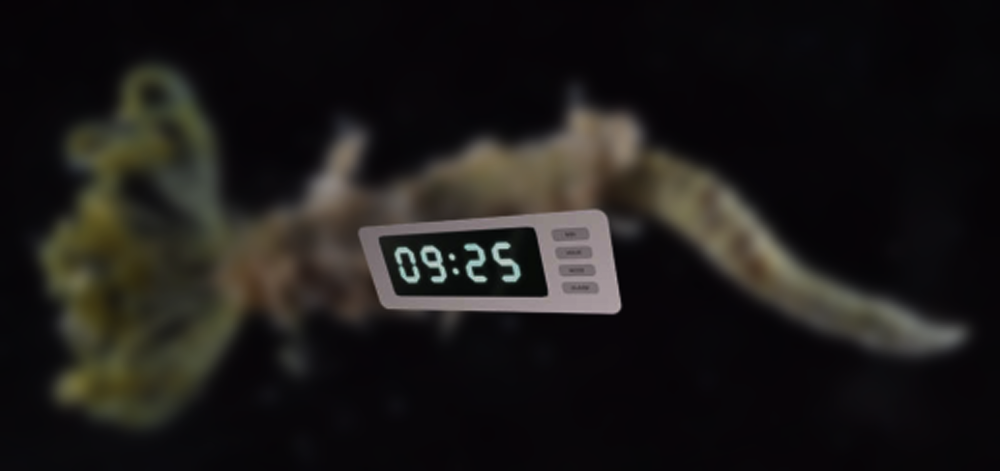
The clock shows h=9 m=25
